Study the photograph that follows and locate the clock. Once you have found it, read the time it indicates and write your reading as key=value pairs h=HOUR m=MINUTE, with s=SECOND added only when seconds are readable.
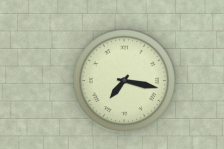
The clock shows h=7 m=17
